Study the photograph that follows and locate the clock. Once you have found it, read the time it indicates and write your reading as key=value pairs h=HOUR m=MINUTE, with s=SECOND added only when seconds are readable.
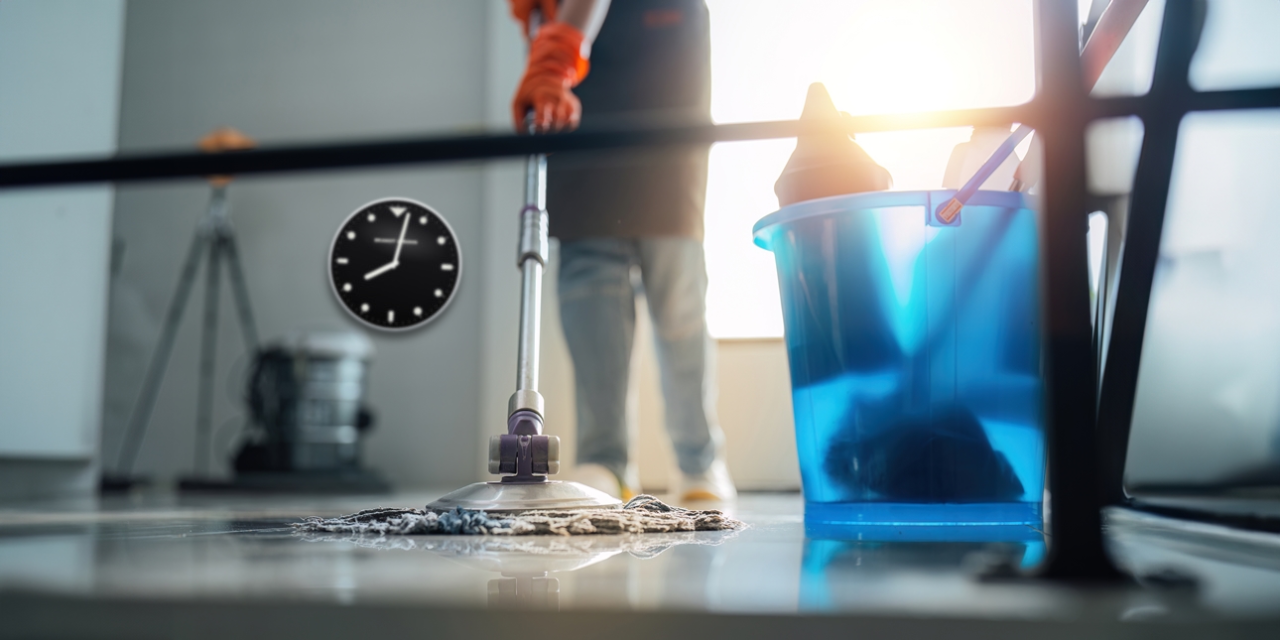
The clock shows h=8 m=2
